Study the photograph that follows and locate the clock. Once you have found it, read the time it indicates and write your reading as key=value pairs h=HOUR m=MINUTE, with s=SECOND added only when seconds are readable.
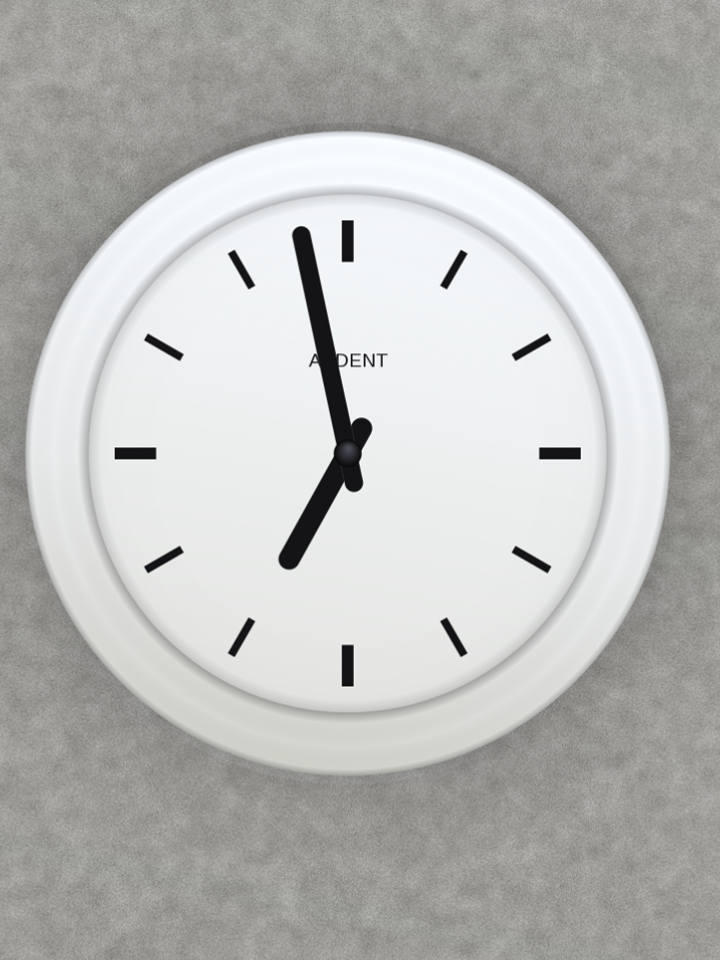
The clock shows h=6 m=58
